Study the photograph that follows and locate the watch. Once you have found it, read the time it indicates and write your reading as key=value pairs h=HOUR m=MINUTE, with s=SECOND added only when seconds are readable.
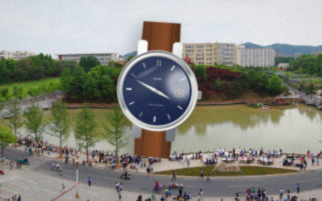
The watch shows h=3 m=49
